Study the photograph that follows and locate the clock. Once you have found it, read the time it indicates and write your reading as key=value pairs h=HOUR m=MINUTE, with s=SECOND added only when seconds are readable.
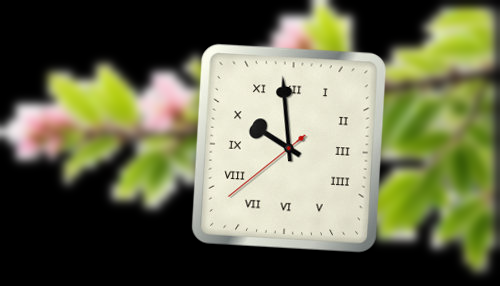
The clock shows h=9 m=58 s=38
